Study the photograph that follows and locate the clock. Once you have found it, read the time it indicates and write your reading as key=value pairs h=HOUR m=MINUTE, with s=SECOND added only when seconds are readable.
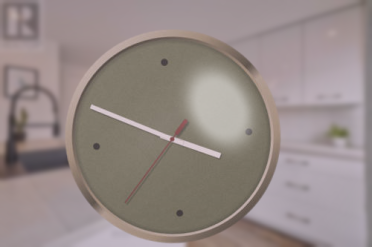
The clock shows h=3 m=49 s=37
